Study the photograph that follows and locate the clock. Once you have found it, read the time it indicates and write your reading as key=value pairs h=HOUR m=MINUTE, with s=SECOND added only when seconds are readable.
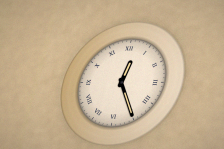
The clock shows h=12 m=25
